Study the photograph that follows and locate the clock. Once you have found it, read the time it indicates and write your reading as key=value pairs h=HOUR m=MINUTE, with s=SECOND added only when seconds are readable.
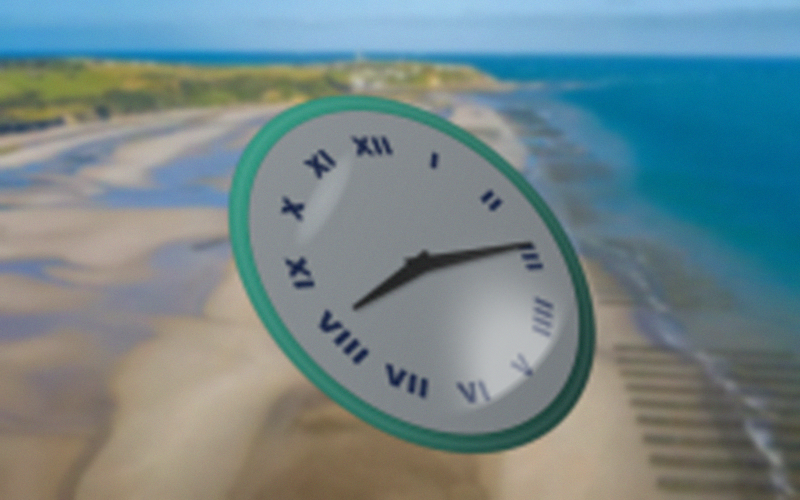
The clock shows h=8 m=14
